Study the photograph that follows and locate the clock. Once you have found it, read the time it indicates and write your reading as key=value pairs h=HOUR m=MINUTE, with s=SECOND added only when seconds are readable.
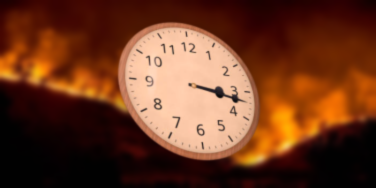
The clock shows h=3 m=17
